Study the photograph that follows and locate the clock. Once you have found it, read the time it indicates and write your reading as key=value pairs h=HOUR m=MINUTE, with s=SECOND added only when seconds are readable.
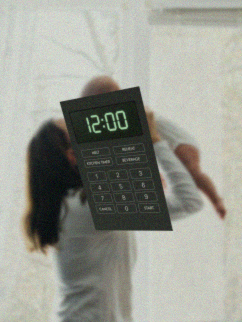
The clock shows h=12 m=0
